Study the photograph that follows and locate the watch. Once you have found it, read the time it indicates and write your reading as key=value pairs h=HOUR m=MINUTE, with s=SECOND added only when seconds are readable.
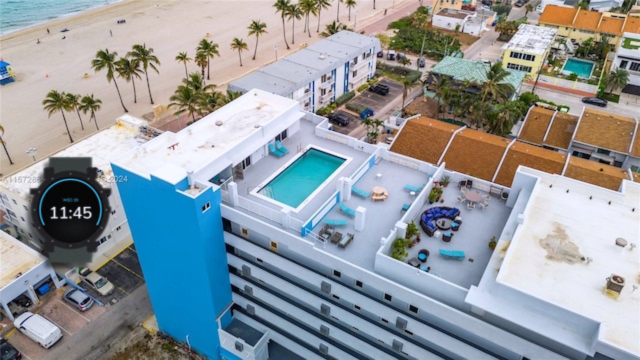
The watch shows h=11 m=45
